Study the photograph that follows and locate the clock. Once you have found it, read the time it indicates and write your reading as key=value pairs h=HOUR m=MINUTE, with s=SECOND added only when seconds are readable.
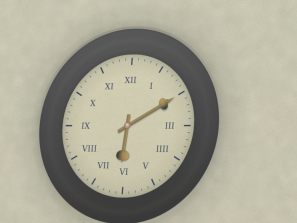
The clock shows h=6 m=10
